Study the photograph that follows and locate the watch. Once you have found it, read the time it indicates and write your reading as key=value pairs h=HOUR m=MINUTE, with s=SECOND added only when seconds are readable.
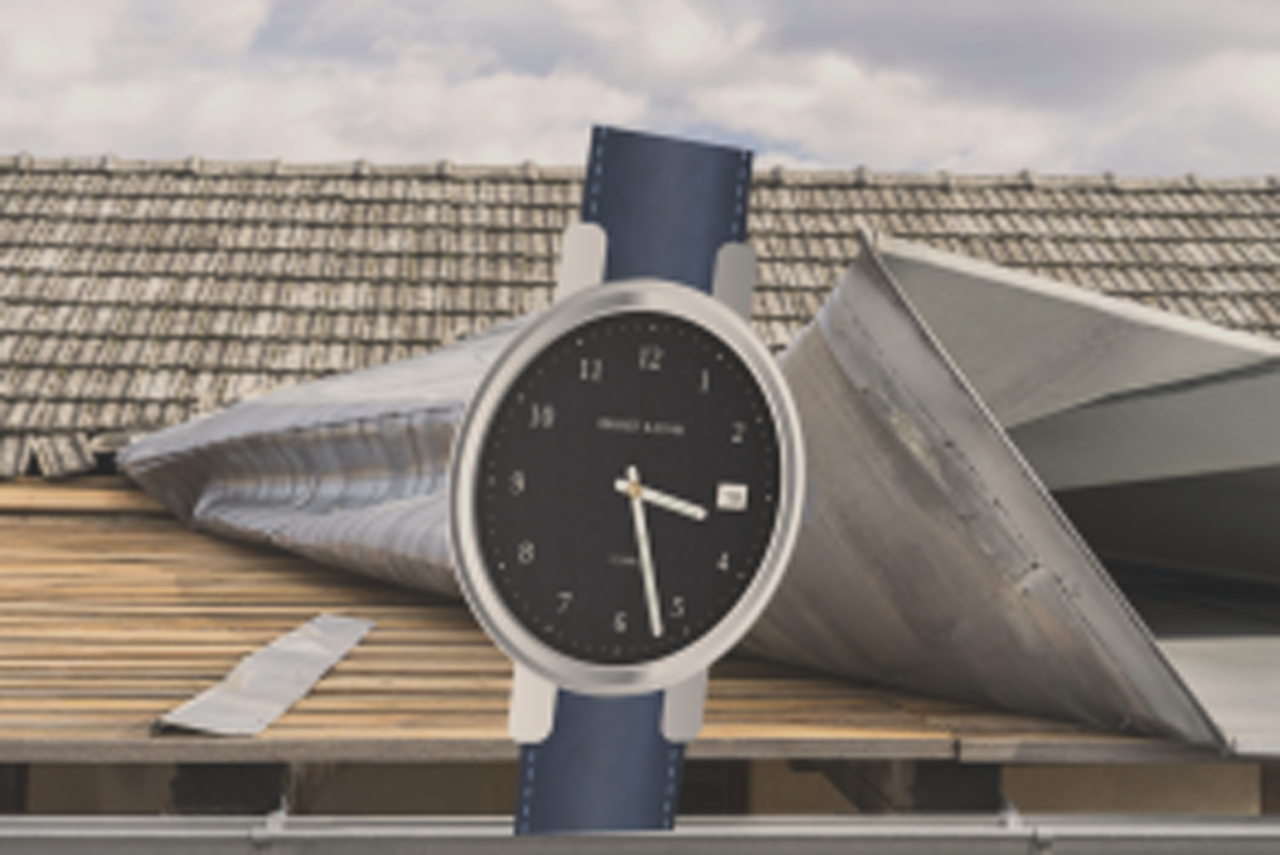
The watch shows h=3 m=27
